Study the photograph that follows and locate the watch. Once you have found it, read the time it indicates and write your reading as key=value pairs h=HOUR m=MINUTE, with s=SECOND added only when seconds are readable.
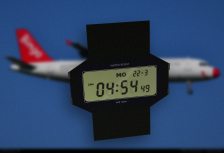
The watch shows h=4 m=54 s=49
